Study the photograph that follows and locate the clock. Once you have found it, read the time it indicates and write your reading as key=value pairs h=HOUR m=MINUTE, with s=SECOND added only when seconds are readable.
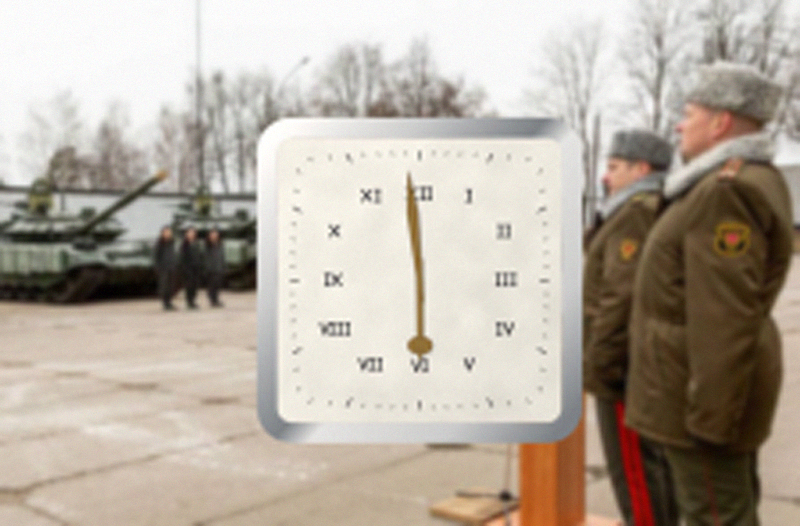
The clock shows h=5 m=59
